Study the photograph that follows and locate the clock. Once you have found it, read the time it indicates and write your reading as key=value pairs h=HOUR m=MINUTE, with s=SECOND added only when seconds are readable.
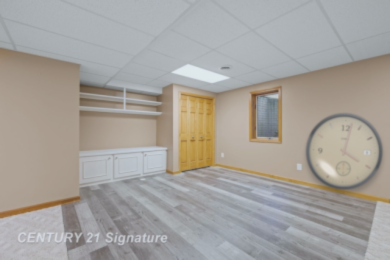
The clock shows h=4 m=2
